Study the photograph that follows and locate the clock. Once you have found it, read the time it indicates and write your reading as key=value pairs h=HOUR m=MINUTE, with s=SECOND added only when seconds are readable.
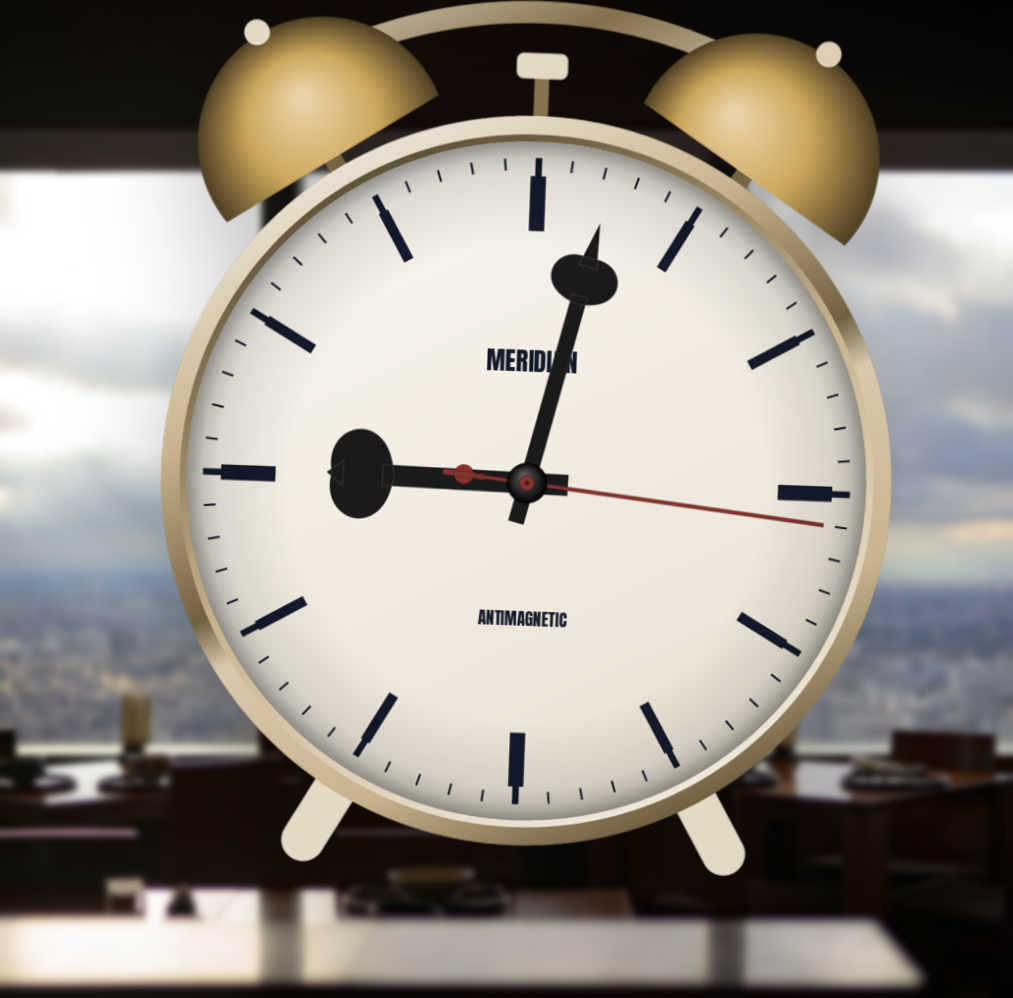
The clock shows h=9 m=2 s=16
